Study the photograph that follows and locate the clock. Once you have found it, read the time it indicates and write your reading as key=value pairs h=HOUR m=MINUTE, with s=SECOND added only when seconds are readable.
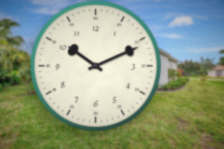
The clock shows h=10 m=11
